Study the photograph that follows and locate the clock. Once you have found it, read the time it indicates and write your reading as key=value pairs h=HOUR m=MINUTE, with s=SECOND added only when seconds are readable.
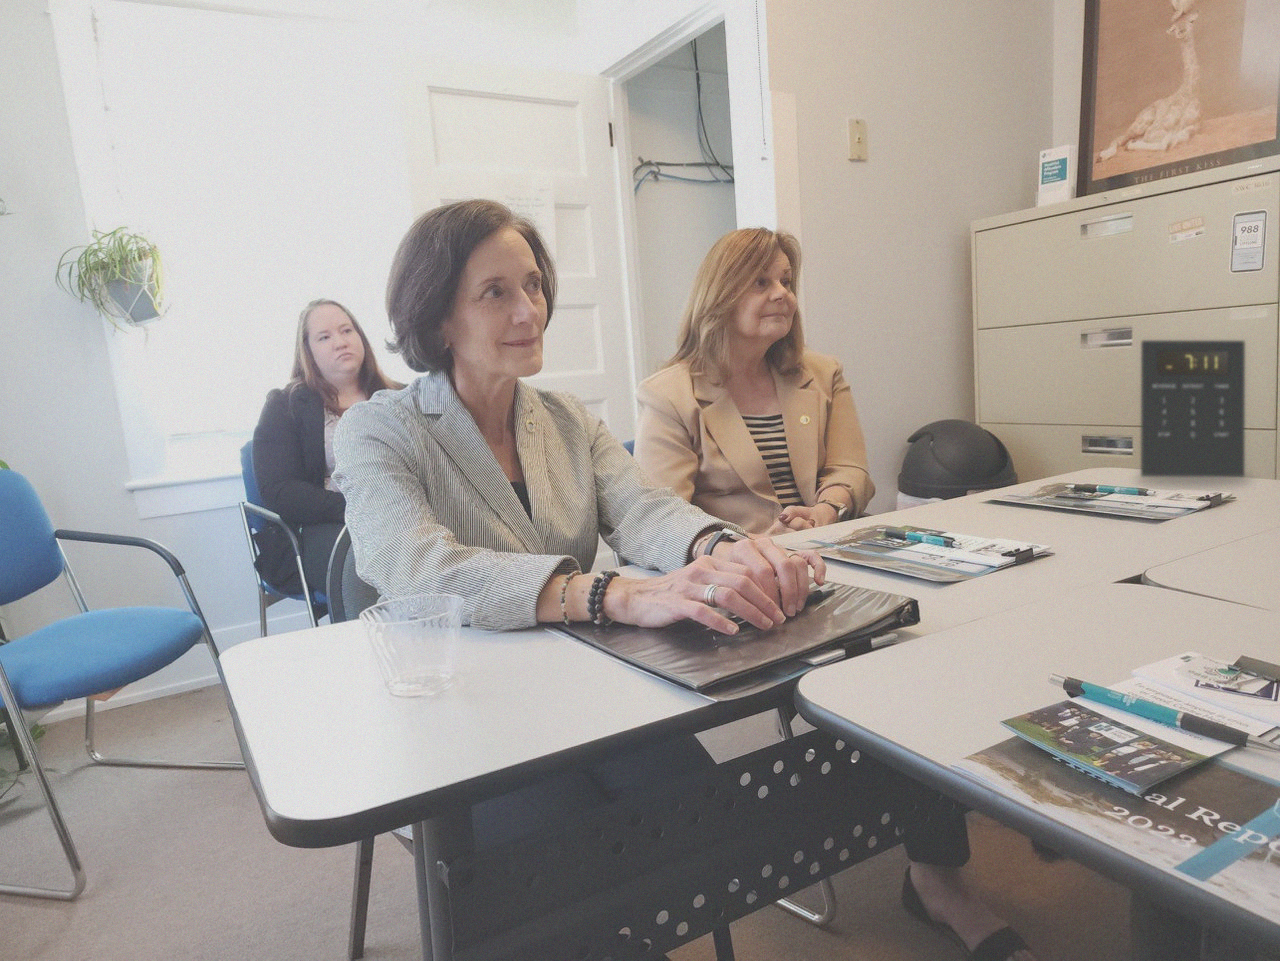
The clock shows h=7 m=11
